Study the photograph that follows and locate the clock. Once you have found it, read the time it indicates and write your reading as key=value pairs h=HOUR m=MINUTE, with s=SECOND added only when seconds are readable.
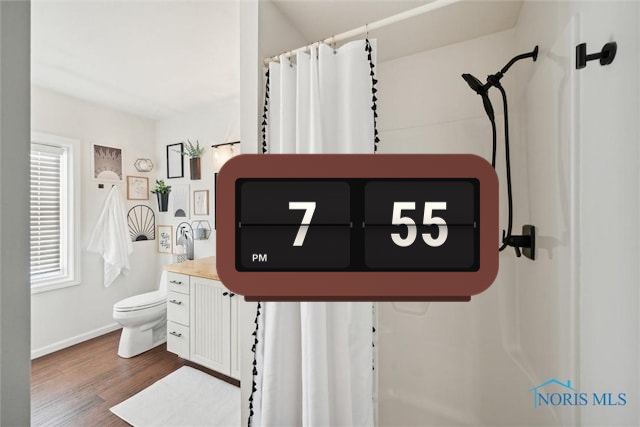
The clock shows h=7 m=55
